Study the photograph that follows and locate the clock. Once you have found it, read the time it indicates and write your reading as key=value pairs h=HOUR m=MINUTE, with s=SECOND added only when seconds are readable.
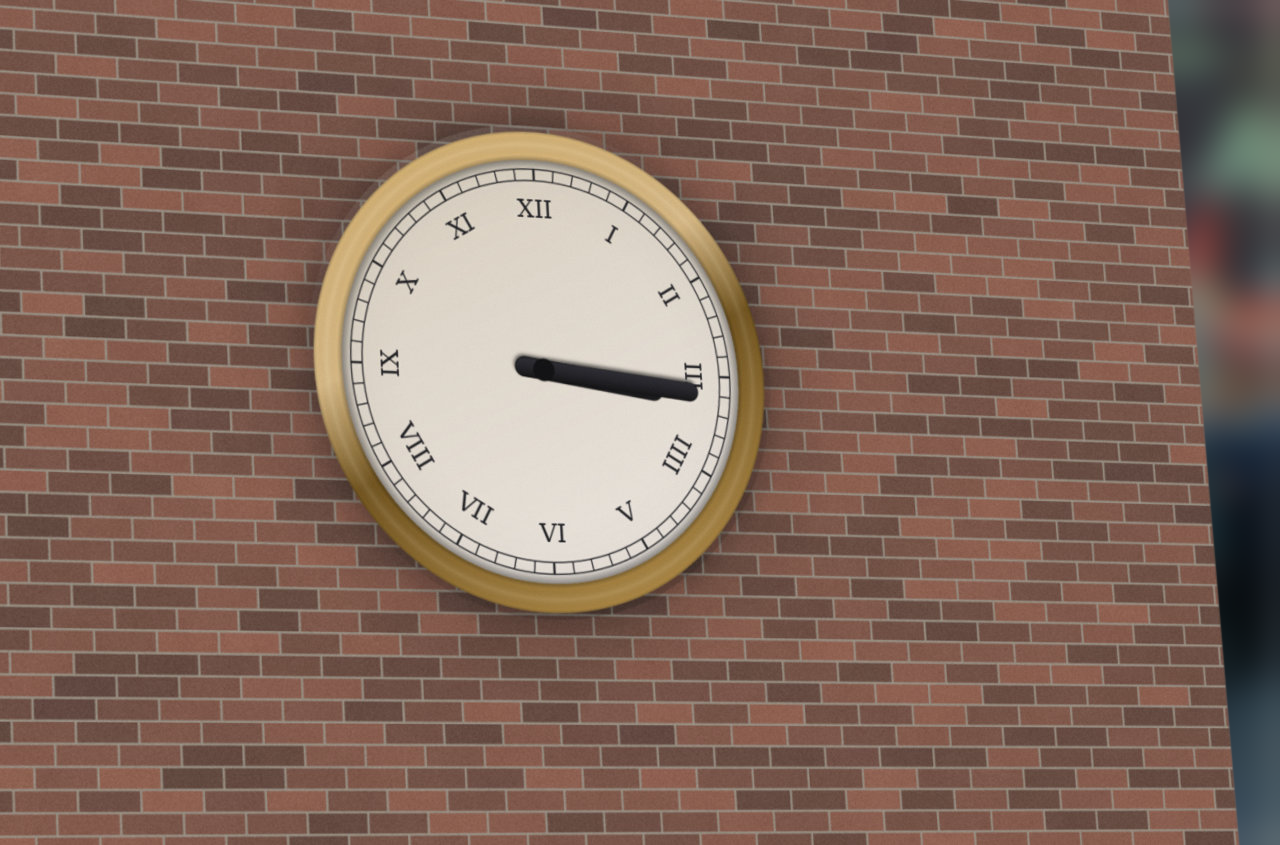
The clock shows h=3 m=16
